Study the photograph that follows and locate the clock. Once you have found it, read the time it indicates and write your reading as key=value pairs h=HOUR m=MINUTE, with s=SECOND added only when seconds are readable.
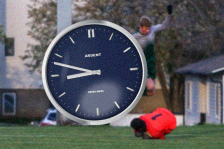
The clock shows h=8 m=48
